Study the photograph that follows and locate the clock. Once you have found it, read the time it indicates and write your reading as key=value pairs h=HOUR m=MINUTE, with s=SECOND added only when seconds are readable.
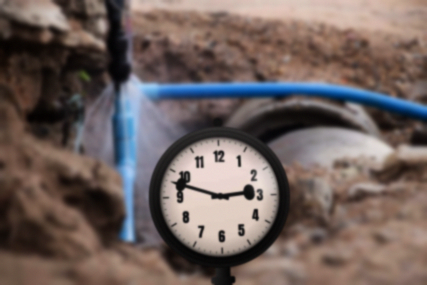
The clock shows h=2 m=48
